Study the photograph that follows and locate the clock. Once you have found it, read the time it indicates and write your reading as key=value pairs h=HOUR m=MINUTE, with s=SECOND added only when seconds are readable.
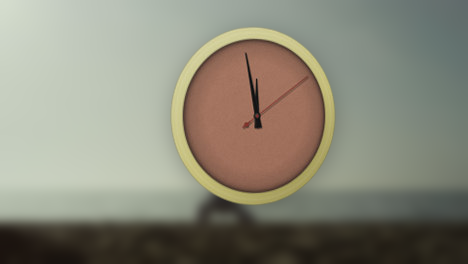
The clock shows h=11 m=58 s=9
